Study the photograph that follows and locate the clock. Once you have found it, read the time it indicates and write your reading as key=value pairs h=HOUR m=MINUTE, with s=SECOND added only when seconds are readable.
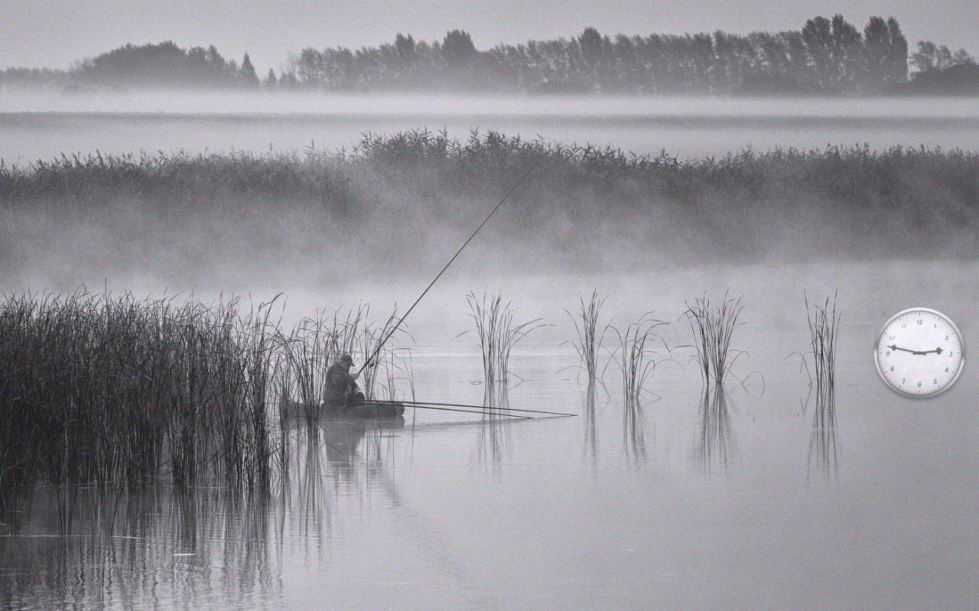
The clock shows h=2 m=47
